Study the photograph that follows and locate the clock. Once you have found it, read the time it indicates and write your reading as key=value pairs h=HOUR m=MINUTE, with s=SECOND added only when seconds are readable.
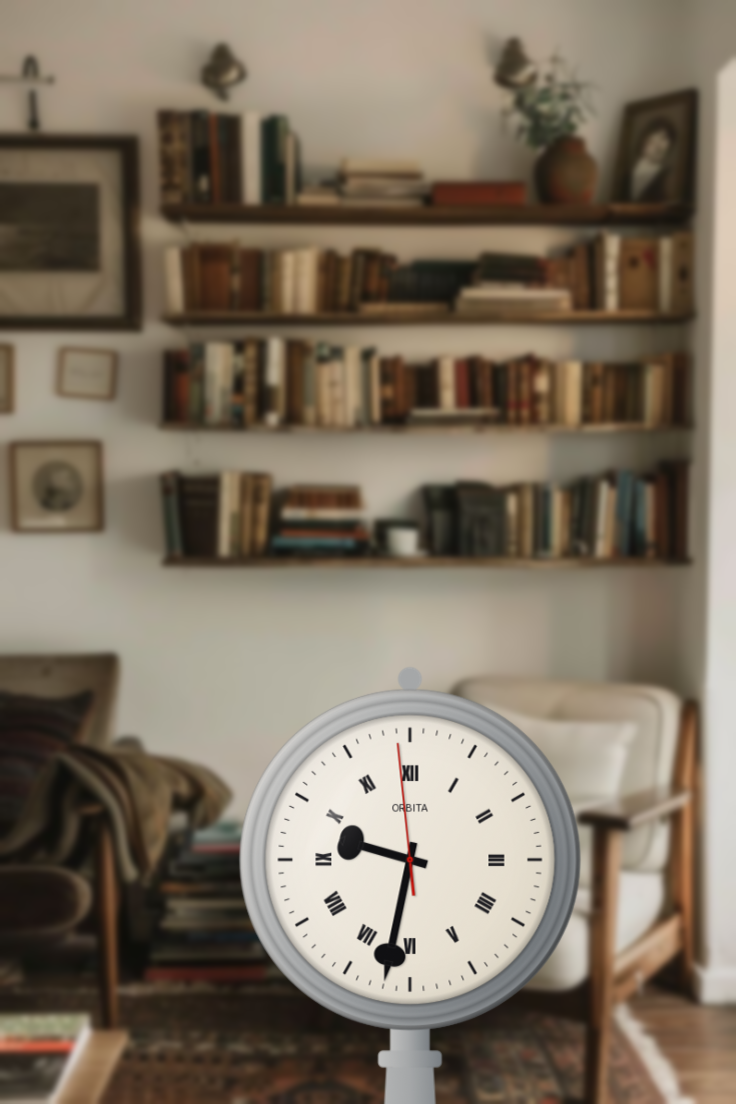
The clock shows h=9 m=31 s=59
